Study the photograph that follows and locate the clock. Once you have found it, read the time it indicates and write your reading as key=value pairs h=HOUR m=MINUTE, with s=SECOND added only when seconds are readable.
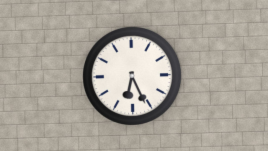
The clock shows h=6 m=26
